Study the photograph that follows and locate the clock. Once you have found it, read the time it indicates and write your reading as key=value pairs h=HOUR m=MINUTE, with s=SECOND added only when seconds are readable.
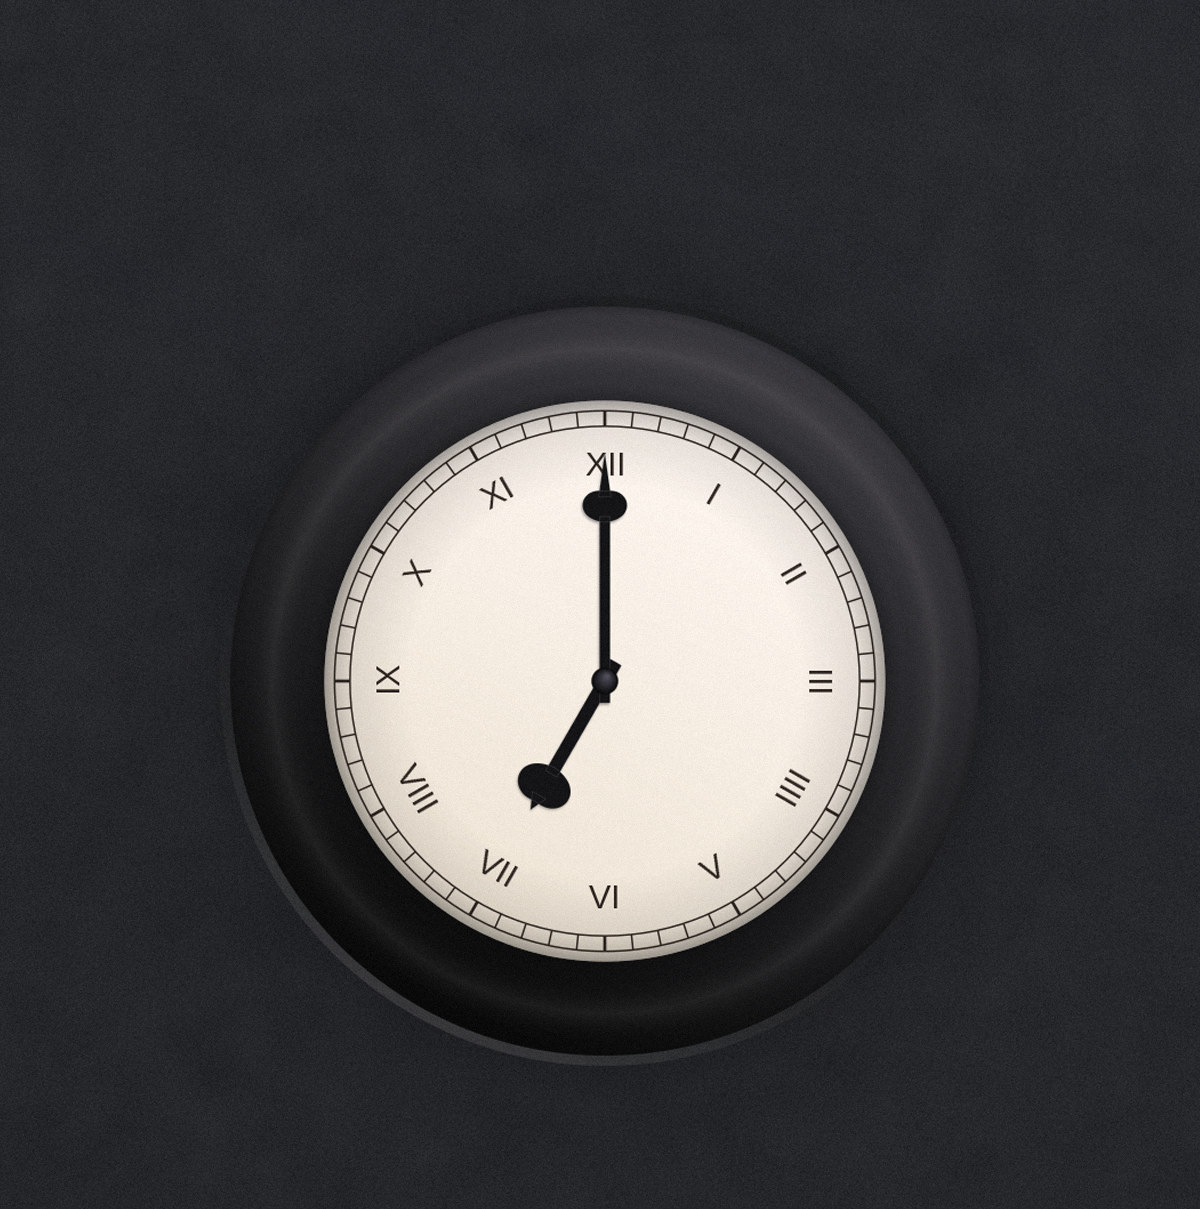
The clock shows h=7 m=0
